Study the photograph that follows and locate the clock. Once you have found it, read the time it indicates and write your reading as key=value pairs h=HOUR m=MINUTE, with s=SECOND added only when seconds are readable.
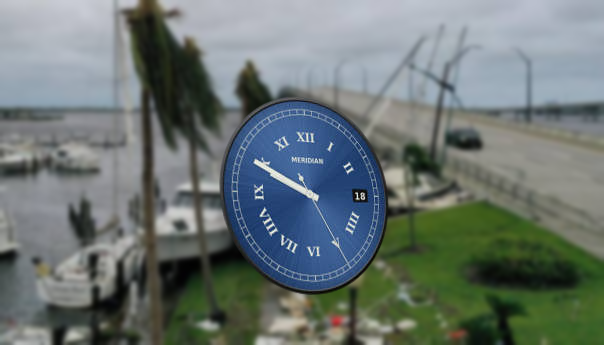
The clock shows h=9 m=49 s=25
